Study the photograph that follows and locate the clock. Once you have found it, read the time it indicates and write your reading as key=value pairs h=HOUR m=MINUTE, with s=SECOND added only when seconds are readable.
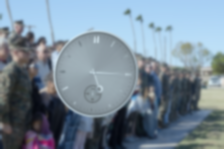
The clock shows h=5 m=15
